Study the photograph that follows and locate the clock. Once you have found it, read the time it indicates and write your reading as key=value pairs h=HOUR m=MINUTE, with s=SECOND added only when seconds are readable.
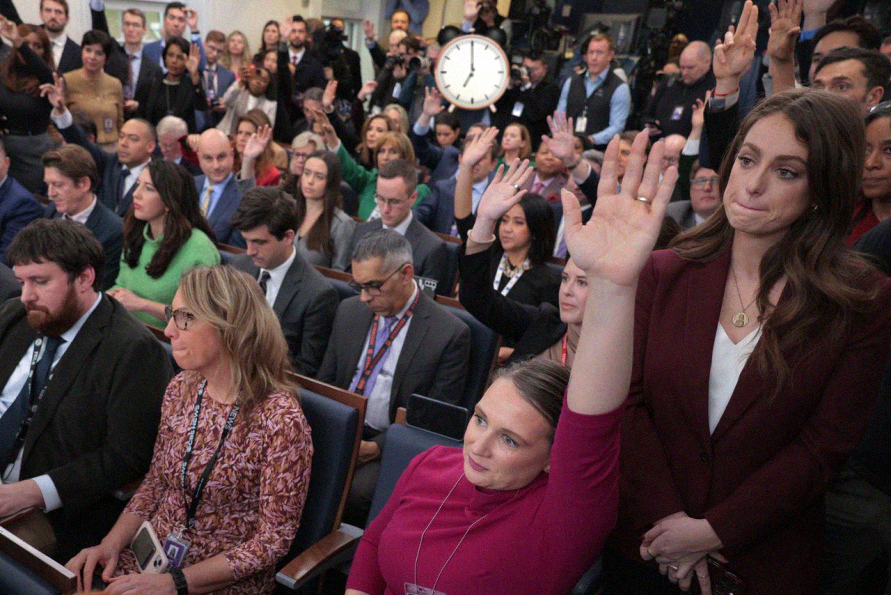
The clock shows h=7 m=0
